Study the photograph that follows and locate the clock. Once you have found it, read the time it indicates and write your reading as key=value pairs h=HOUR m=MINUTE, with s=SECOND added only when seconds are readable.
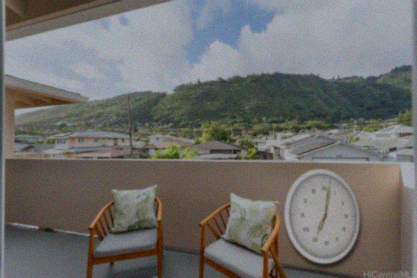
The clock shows h=7 m=2
